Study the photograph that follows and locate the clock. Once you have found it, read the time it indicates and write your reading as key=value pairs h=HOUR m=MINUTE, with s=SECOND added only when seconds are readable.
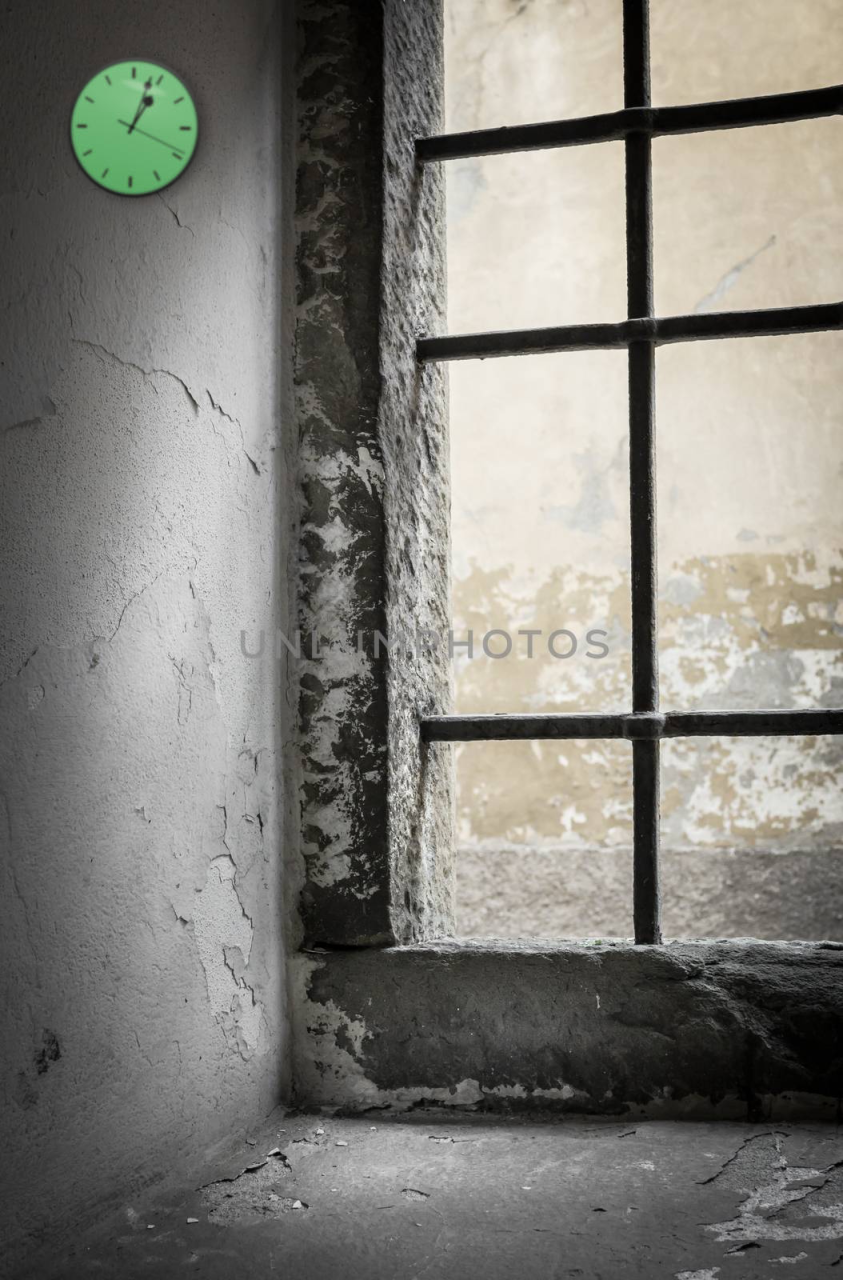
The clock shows h=1 m=3 s=19
